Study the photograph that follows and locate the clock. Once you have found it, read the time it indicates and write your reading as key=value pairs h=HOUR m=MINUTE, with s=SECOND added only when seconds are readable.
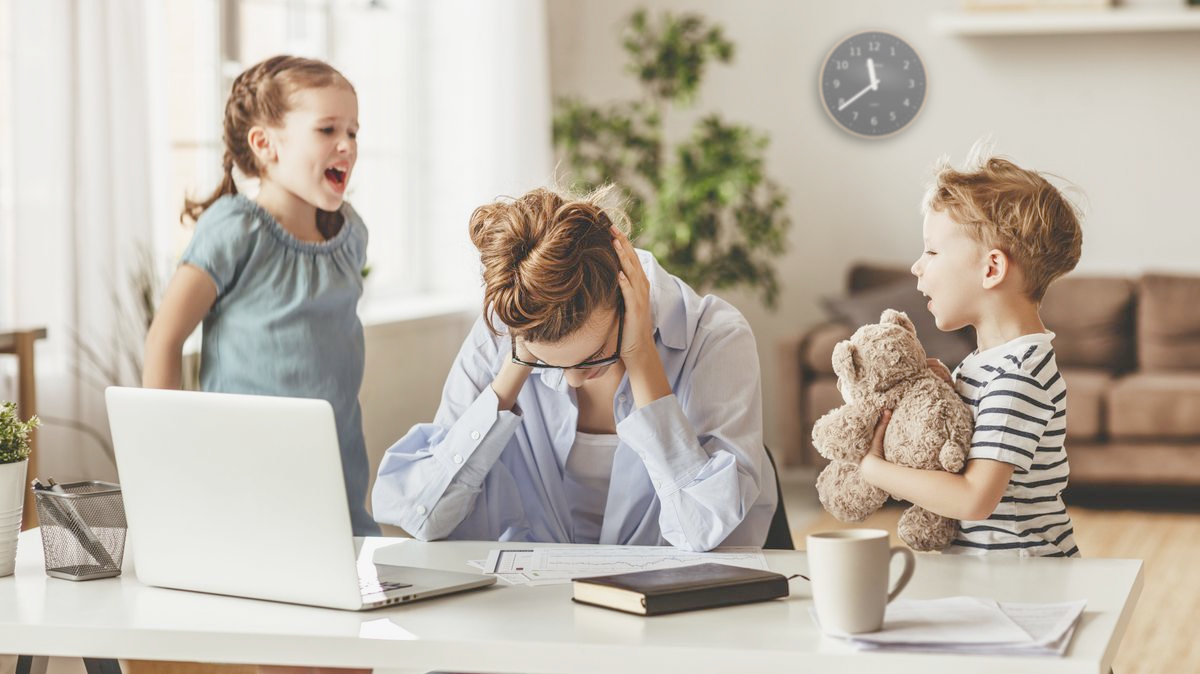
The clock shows h=11 m=39
